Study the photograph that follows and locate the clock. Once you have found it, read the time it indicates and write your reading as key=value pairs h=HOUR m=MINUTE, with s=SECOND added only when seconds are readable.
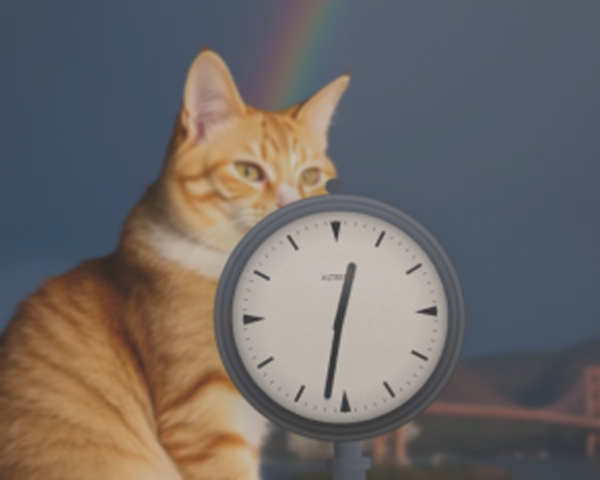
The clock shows h=12 m=32
